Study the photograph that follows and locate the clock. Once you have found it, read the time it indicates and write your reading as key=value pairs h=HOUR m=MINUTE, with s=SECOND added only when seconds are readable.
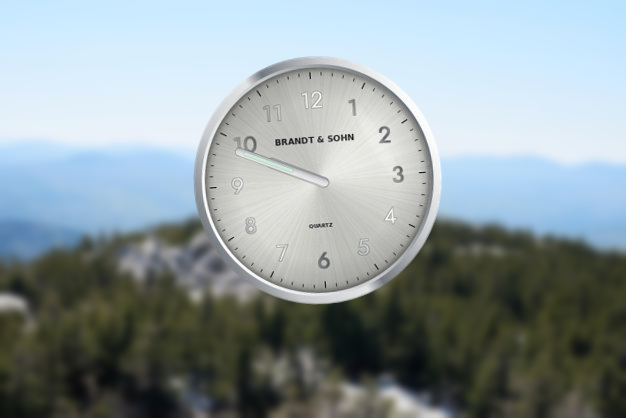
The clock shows h=9 m=49
